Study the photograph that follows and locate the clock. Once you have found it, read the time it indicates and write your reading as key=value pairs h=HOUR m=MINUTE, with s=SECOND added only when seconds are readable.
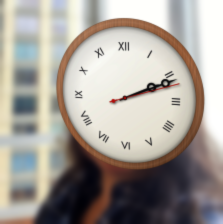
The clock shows h=2 m=11 s=12
